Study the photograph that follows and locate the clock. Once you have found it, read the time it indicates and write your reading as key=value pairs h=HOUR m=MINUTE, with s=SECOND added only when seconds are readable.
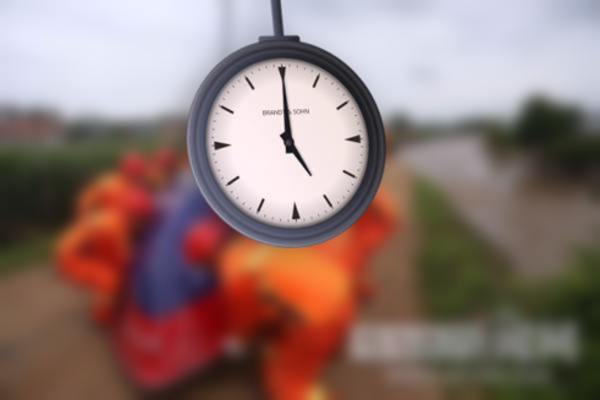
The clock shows h=5 m=0
